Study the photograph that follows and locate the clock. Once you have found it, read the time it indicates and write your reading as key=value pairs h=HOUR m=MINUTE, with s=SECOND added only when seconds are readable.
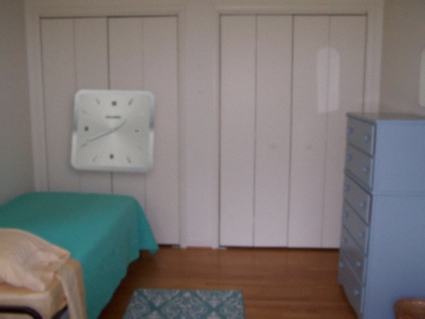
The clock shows h=1 m=41
